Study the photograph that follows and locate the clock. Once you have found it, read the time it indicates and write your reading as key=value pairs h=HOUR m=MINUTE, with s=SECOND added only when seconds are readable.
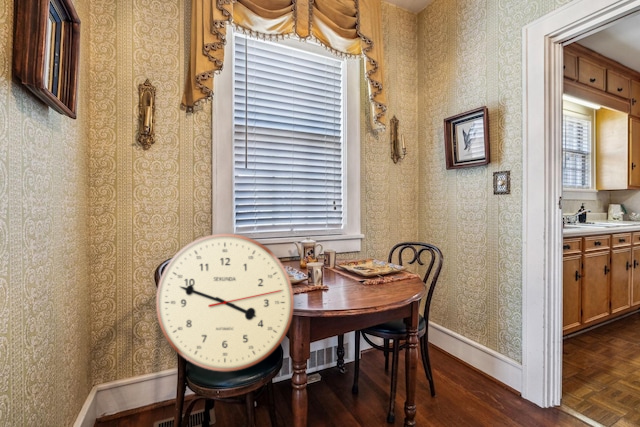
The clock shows h=3 m=48 s=13
